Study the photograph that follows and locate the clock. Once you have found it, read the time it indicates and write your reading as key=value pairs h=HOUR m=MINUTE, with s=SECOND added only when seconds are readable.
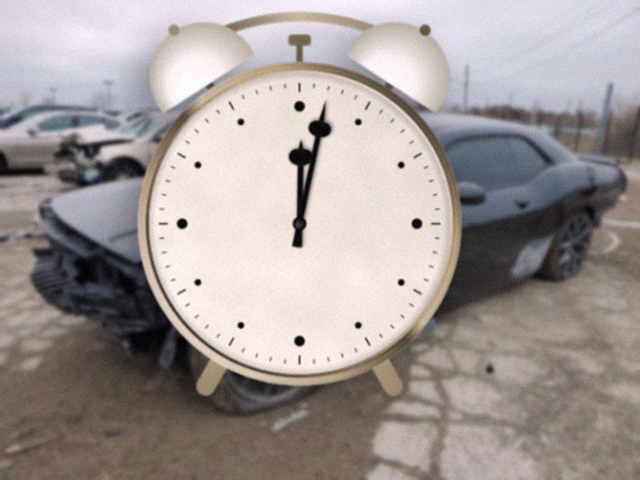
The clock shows h=12 m=2
